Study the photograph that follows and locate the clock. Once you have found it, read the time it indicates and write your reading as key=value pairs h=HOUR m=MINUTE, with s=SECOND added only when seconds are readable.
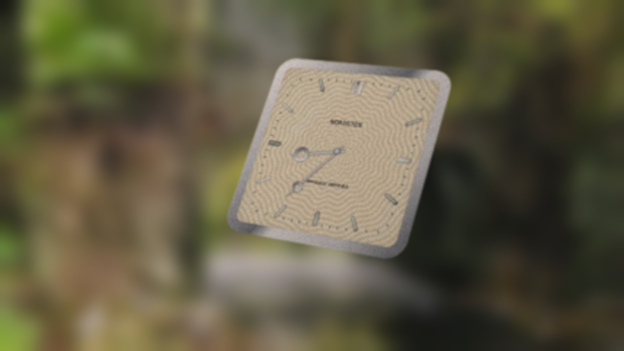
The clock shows h=8 m=36
